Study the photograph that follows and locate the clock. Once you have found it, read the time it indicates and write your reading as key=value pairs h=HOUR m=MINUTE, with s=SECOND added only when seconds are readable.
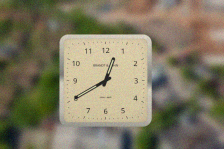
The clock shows h=12 m=40
